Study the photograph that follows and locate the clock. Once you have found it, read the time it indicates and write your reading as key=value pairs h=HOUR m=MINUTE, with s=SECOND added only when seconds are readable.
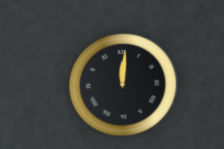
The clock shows h=12 m=1
